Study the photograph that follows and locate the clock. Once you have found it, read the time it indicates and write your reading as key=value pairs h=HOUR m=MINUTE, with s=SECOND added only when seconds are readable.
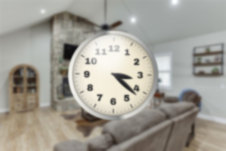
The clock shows h=3 m=22
